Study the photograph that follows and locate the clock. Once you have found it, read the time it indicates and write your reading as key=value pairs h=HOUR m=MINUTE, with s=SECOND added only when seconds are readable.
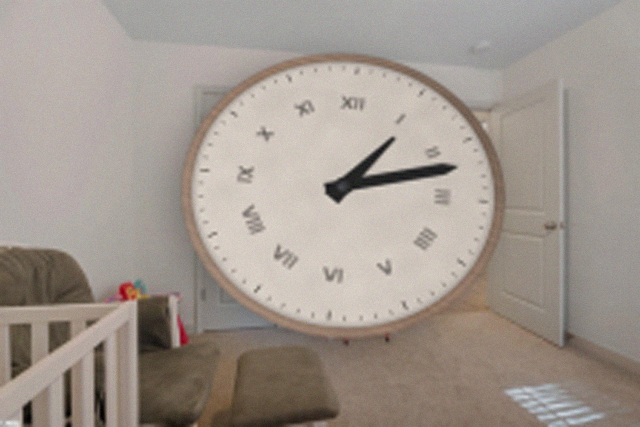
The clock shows h=1 m=12
